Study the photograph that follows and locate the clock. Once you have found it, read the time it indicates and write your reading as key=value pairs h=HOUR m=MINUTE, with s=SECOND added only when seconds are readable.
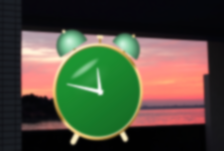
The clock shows h=11 m=47
